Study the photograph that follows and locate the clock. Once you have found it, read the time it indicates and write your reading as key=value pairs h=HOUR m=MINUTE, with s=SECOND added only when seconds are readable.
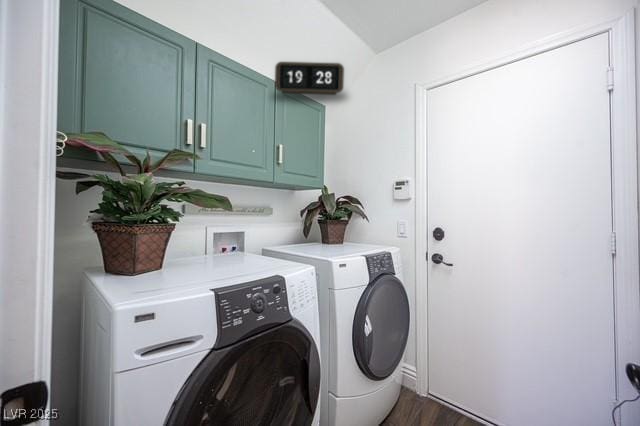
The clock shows h=19 m=28
